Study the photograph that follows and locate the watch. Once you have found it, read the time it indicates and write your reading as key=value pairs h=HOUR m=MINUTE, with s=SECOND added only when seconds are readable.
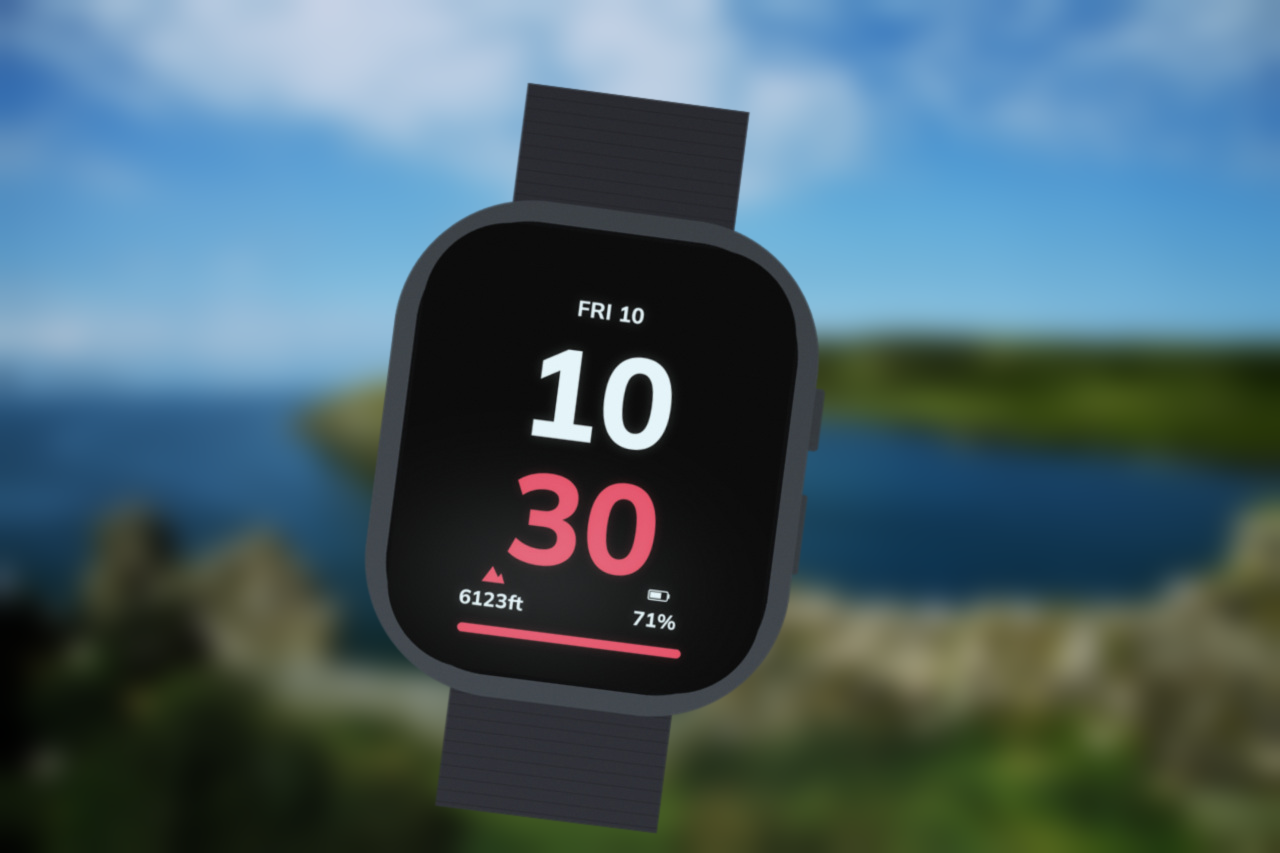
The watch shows h=10 m=30
